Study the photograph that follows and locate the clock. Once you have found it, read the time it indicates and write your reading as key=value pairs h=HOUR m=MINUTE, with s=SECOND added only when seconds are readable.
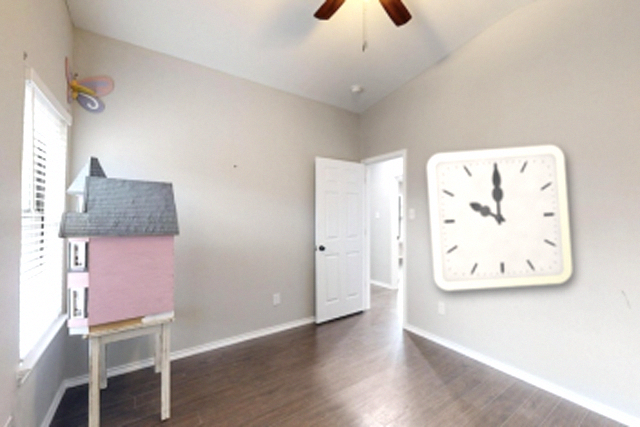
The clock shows h=10 m=0
